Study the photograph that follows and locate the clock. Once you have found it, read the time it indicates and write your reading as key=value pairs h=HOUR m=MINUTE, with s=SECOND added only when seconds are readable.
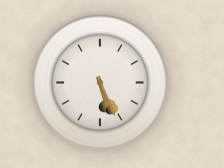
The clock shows h=5 m=26
